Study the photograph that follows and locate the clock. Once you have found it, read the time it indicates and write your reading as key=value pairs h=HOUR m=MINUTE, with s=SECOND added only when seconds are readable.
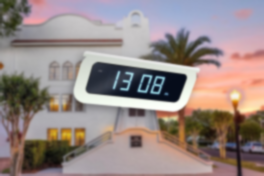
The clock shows h=13 m=8
